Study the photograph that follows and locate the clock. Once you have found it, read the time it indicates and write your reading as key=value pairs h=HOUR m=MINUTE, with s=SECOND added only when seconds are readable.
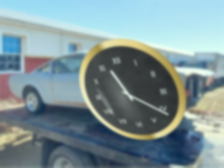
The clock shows h=11 m=21
